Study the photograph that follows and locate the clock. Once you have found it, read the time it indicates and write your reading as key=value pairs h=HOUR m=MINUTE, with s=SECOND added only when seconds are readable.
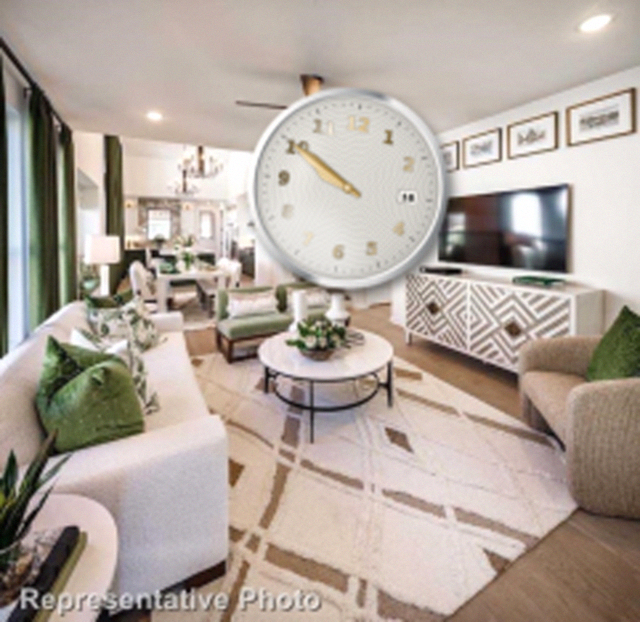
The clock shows h=9 m=50
